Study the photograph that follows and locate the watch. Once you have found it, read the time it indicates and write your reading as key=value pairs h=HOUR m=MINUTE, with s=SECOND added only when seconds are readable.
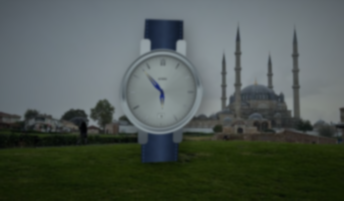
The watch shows h=5 m=53
